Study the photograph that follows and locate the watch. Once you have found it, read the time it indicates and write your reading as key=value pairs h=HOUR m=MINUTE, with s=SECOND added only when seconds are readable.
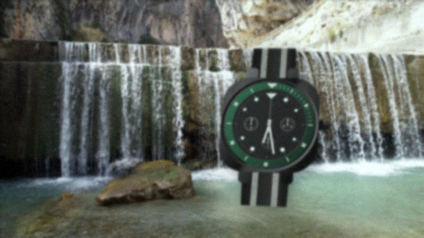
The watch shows h=6 m=28
